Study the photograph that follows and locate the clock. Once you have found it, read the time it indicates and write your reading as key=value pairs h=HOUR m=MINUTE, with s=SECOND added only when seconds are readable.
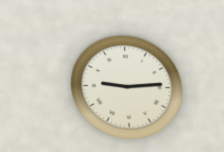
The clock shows h=9 m=14
